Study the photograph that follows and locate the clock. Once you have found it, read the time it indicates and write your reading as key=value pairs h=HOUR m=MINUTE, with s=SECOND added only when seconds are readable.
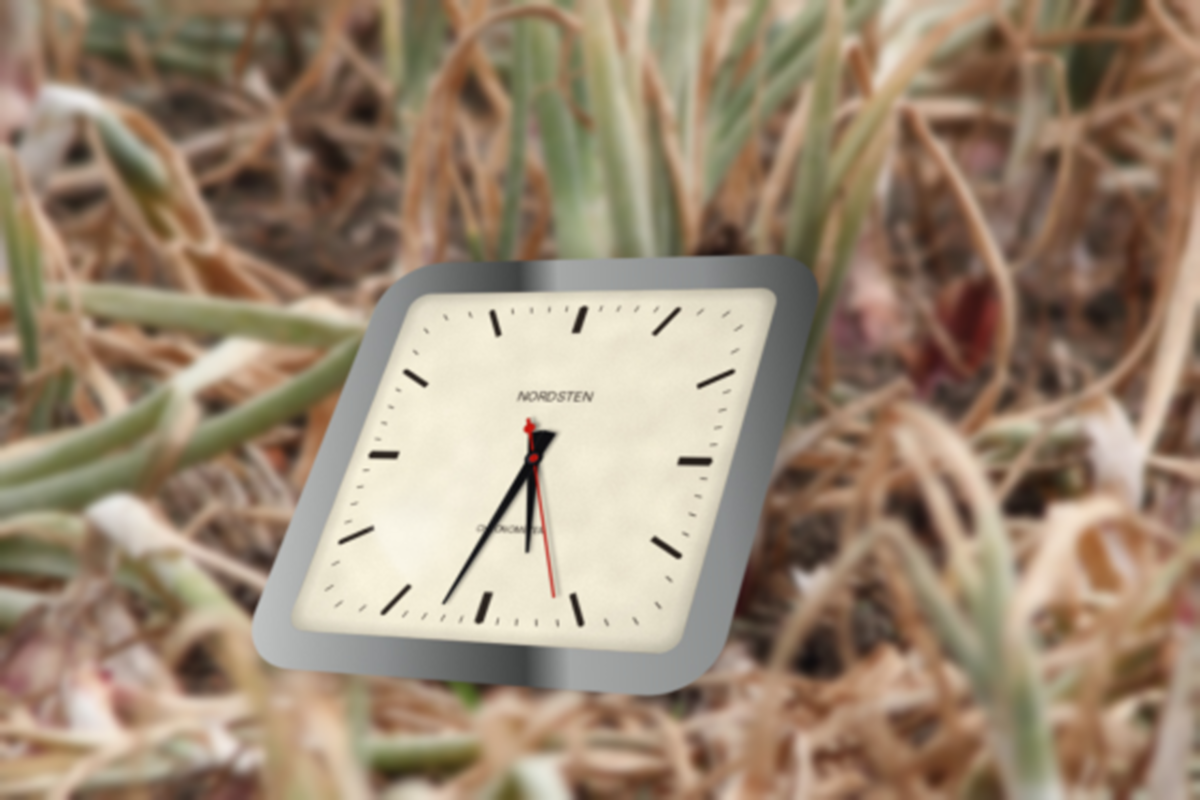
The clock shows h=5 m=32 s=26
